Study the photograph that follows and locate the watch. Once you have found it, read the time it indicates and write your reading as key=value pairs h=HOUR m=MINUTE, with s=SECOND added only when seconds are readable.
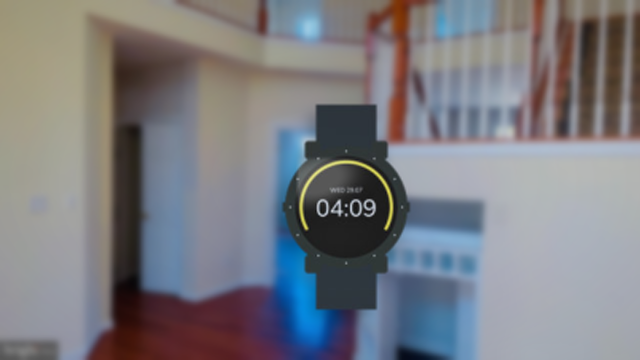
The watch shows h=4 m=9
